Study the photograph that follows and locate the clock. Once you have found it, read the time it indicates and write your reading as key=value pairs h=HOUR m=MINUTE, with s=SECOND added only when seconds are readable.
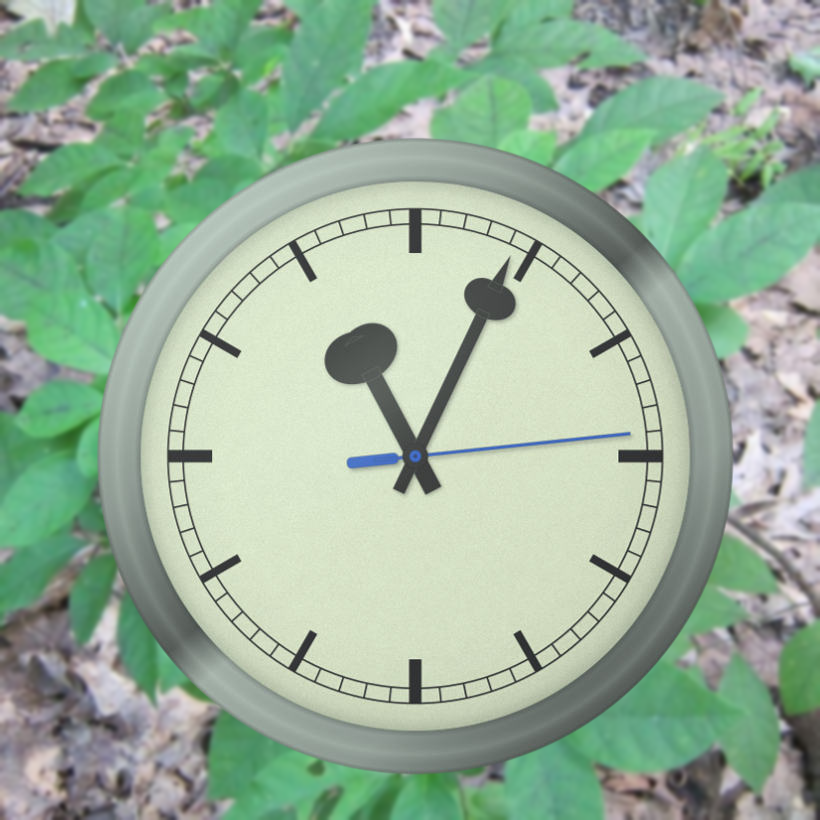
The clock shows h=11 m=4 s=14
